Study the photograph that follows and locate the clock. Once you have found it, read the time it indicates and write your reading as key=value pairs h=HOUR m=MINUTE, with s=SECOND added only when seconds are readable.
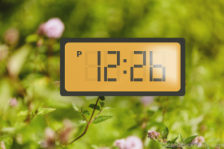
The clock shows h=12 m=26
